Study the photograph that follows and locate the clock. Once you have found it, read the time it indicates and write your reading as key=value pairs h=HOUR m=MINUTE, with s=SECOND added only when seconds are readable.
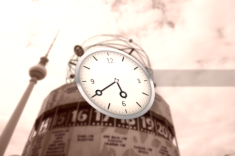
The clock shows h=5 m=40
